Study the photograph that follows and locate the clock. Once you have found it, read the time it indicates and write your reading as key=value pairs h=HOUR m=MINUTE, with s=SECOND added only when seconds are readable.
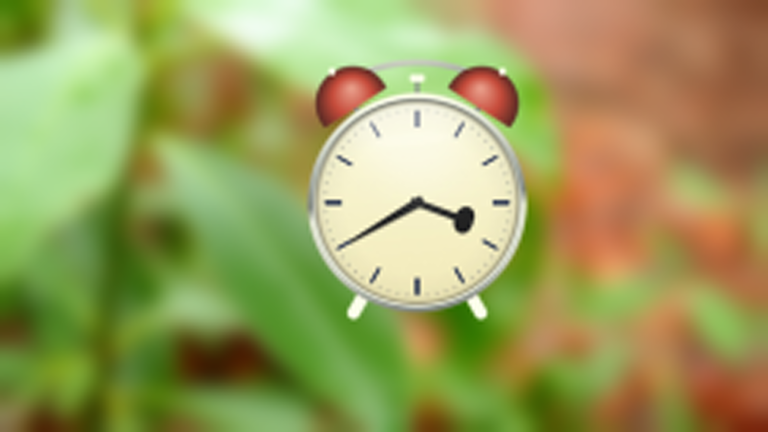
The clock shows h=3 m=40
